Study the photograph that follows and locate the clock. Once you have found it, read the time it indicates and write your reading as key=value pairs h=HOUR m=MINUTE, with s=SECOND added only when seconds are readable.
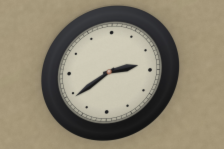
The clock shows h=2 m=39
